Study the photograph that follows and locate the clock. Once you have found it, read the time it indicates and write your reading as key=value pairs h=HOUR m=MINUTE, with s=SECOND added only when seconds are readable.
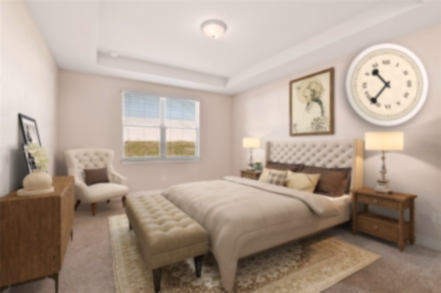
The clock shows h=10 m=37
